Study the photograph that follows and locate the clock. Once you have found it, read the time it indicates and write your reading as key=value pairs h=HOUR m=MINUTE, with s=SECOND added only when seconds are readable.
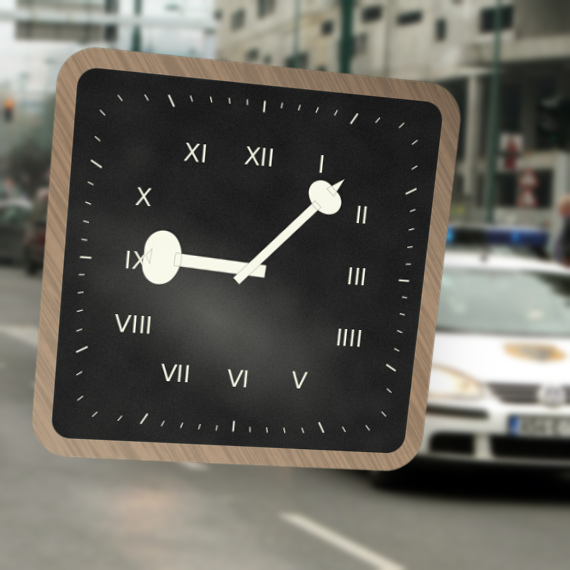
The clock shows h=9 m=7
